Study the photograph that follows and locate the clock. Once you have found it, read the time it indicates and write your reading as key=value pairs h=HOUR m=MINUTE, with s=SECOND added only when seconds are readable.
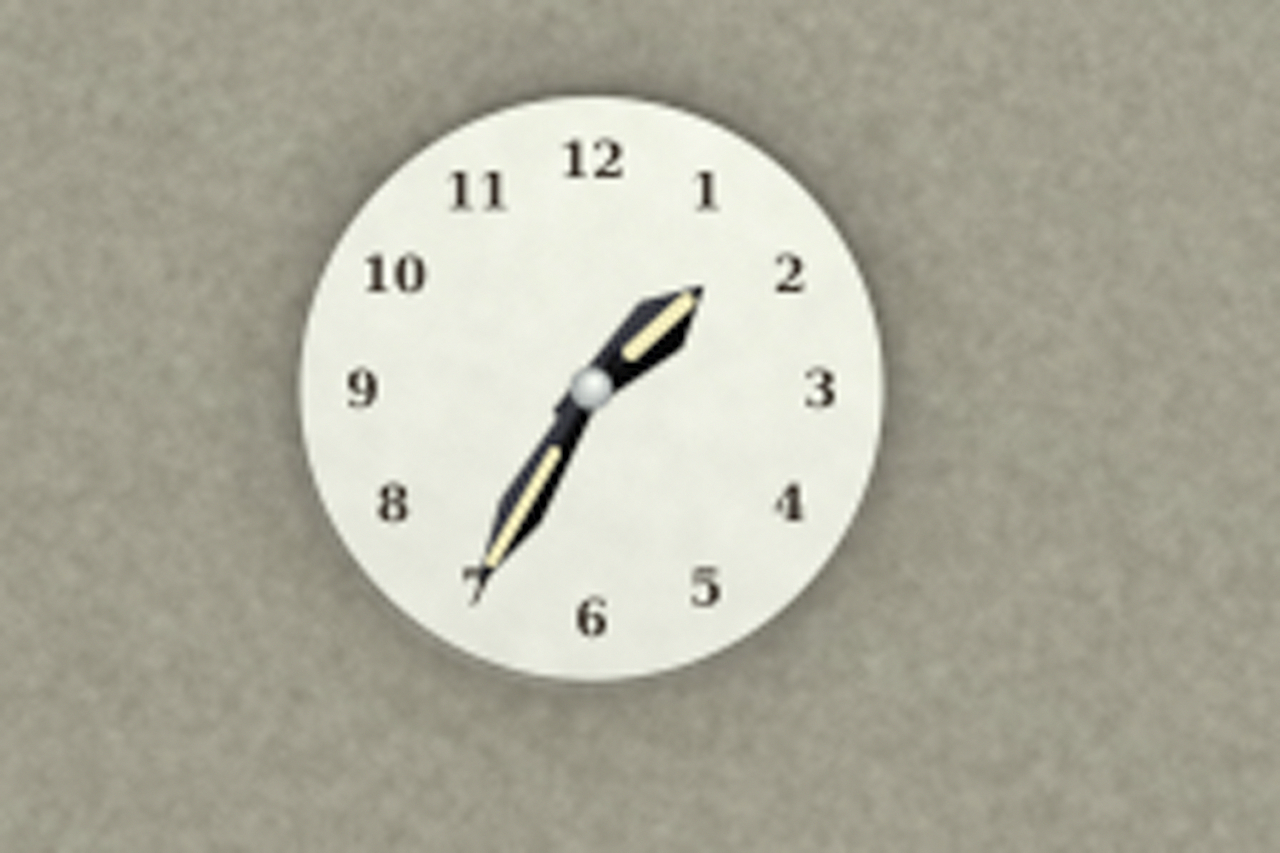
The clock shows h=1 m=35
